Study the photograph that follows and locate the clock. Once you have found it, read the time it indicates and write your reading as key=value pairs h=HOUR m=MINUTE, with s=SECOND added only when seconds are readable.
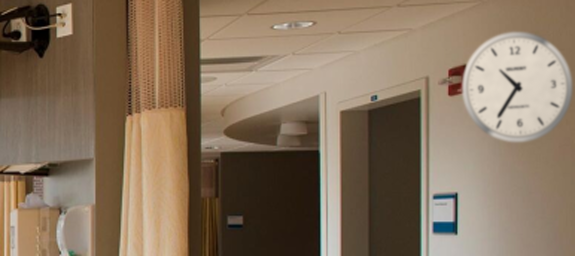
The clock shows h=10 m=36
